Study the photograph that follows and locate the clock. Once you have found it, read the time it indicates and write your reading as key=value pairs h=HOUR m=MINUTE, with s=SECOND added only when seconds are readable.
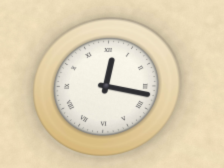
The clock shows h=12 m=17
